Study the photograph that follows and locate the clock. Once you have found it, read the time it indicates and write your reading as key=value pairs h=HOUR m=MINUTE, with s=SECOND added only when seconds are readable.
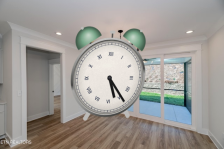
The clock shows h=5 m=24
